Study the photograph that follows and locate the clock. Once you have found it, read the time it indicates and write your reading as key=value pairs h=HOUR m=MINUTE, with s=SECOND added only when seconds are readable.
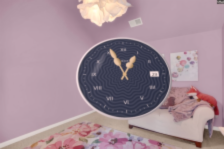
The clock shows h=12 m=56
